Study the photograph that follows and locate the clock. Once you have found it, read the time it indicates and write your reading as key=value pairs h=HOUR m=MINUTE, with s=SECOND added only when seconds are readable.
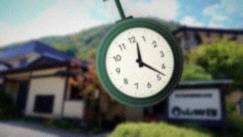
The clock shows h=12 m=23
